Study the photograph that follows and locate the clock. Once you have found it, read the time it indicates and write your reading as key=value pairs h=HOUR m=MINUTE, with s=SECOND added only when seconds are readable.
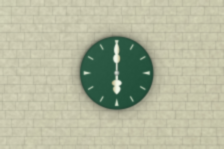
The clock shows h=6 m=0
